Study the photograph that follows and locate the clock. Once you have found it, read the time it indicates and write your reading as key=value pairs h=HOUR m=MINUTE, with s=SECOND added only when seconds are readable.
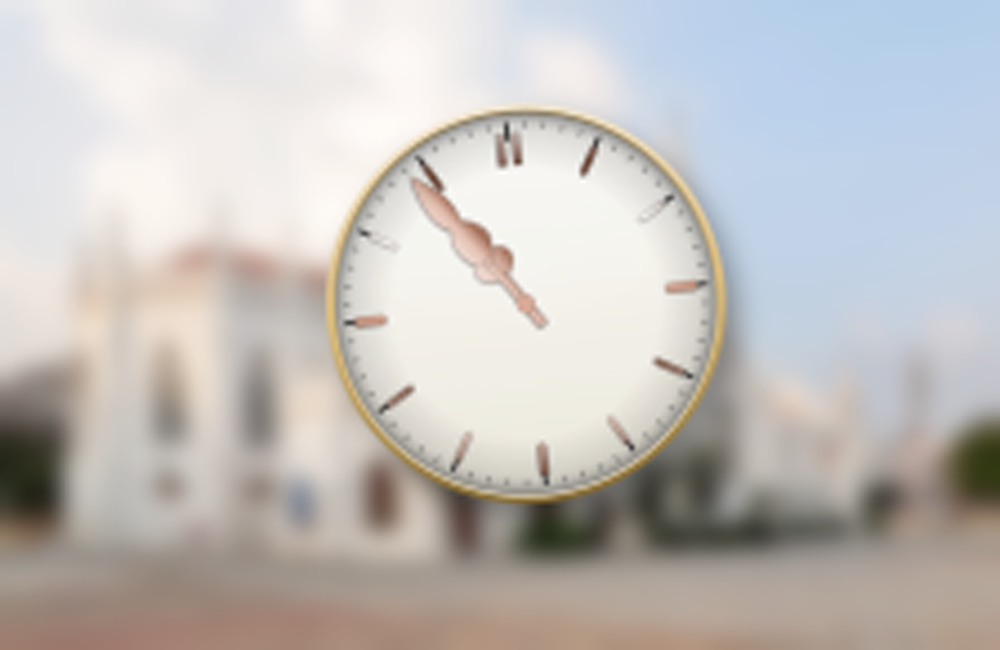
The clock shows h=10 m=54
